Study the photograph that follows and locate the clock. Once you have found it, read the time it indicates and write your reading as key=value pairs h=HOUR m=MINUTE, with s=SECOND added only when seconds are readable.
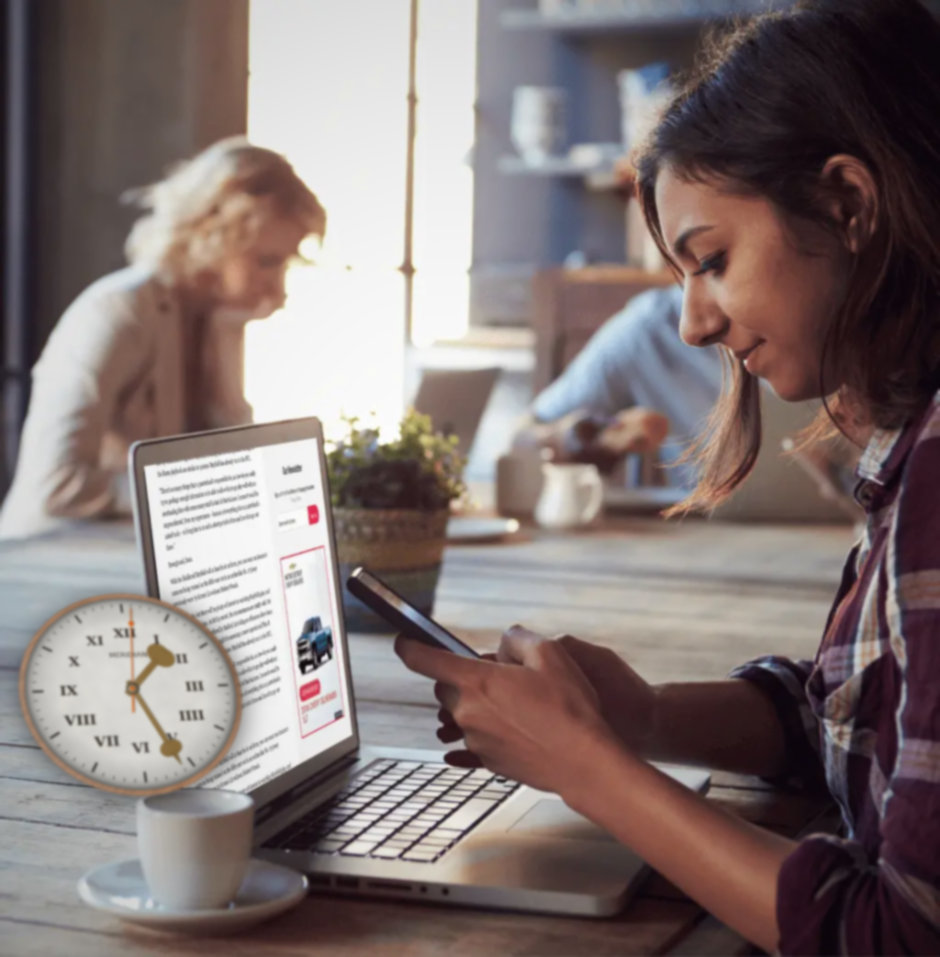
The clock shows h=1 m=26 s=1
